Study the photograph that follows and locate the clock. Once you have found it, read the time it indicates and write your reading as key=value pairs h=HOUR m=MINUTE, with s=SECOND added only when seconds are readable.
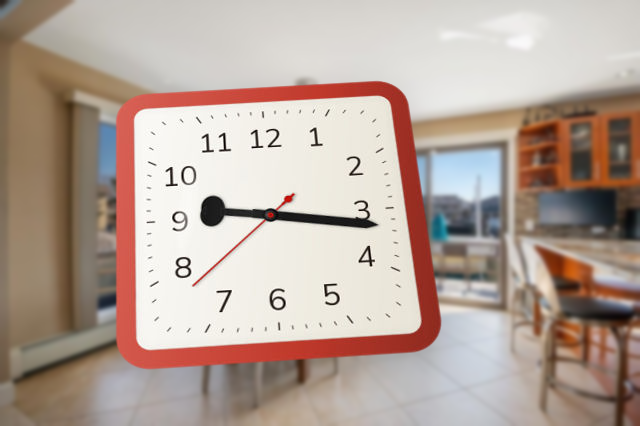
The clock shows h=9 m=16 s=38
